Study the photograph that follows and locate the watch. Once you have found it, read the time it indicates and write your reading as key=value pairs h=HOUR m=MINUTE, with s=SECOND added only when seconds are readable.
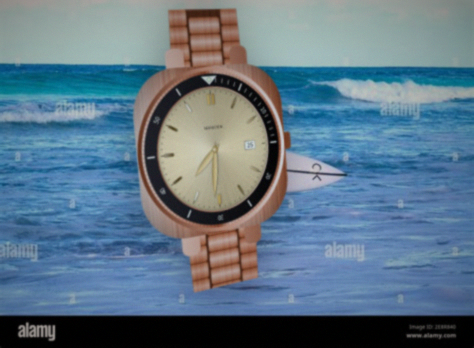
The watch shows h=7 m=31
